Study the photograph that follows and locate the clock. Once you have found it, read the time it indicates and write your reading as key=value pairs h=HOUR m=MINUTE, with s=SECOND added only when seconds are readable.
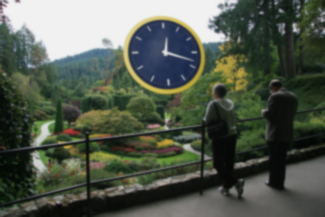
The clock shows h=12 m=18
